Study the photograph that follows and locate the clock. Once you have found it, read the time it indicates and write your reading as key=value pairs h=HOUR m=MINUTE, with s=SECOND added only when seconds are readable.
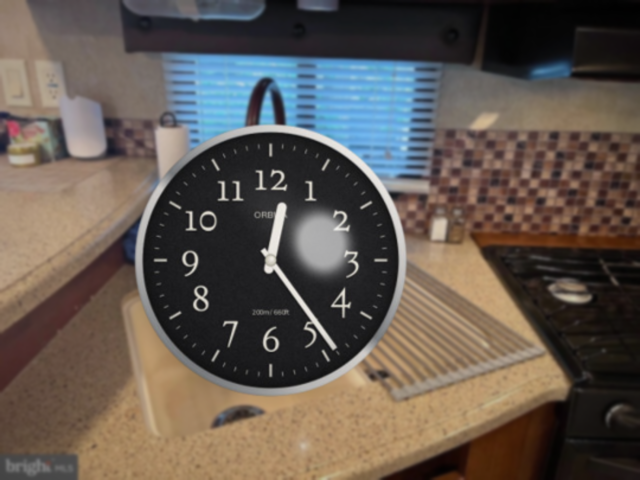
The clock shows h=12 m=24
